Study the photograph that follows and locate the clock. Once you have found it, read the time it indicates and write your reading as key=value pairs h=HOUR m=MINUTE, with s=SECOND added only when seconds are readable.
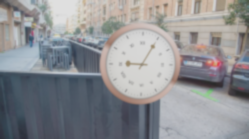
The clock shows h=9 m=5
